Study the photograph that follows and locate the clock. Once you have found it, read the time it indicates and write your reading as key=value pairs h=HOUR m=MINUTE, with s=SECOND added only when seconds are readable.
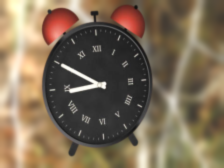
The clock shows h=8 m=50
